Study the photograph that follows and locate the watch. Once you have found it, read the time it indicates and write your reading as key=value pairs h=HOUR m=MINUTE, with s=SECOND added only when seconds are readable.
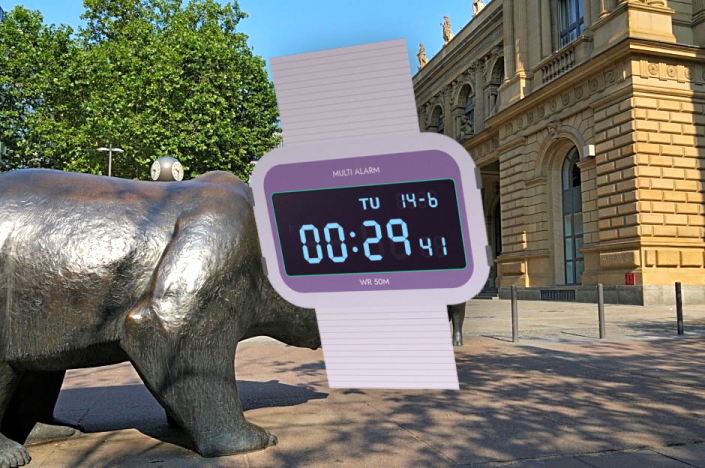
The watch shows h=0 m=29 s=41
